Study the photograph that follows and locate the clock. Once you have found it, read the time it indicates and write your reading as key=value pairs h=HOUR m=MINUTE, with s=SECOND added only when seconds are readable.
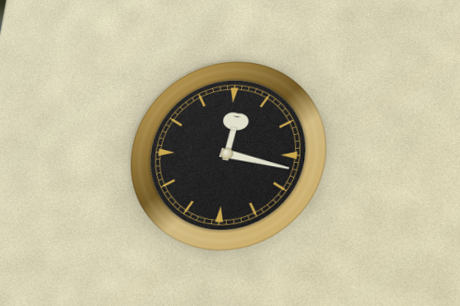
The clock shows h=12 m=17
